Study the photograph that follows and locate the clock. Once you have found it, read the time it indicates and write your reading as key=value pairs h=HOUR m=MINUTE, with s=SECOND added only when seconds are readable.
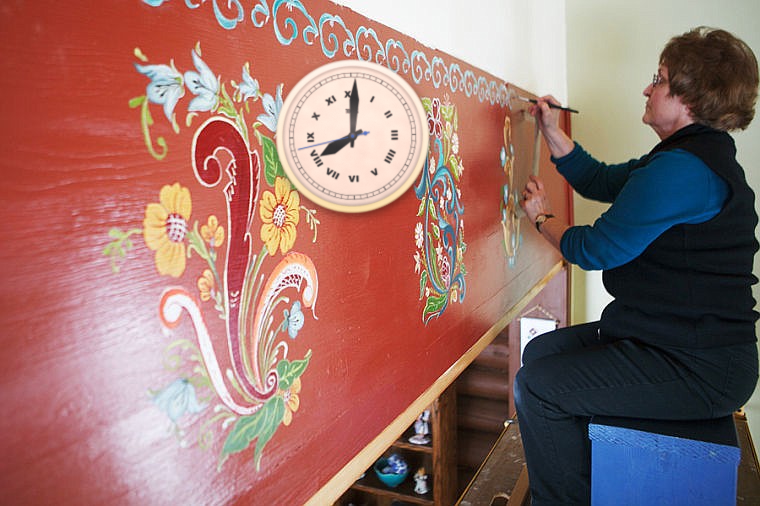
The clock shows h=8 m=0 s=43
